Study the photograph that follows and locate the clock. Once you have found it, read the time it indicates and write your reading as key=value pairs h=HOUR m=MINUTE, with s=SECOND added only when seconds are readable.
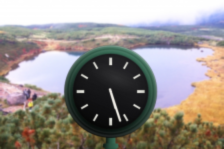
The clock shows h=5 m=27
